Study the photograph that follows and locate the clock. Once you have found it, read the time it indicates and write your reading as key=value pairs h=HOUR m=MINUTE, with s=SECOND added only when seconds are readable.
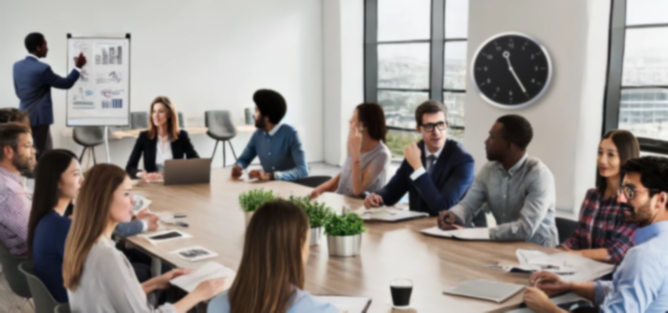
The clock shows h=11 m=25
